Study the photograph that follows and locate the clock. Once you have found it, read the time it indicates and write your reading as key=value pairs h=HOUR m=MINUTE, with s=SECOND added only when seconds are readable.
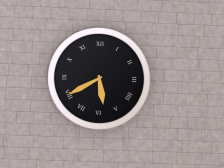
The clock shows h=5 m=40
